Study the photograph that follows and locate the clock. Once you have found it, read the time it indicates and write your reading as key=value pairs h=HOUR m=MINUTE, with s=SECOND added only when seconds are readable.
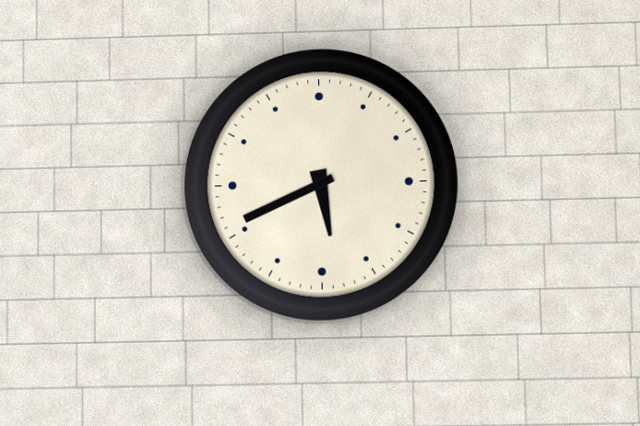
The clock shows h=5 m=41
